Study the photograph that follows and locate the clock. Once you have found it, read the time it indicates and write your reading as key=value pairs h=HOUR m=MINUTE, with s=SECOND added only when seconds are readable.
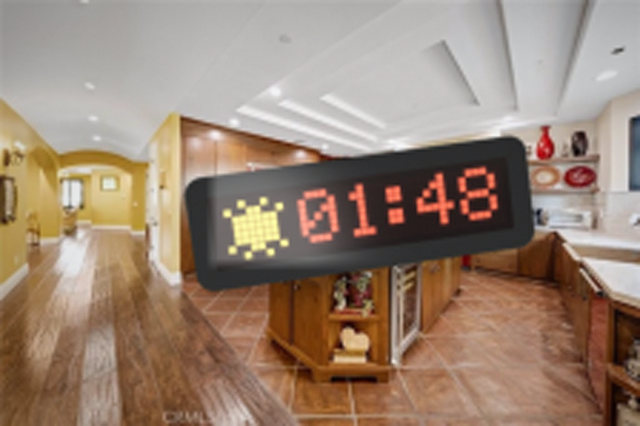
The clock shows h=1 m=48
